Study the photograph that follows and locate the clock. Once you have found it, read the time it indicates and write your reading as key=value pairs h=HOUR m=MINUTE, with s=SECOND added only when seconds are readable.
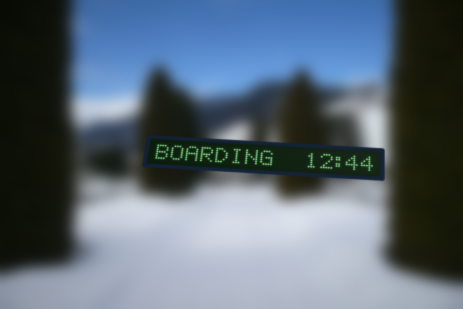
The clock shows h=12 m=44
